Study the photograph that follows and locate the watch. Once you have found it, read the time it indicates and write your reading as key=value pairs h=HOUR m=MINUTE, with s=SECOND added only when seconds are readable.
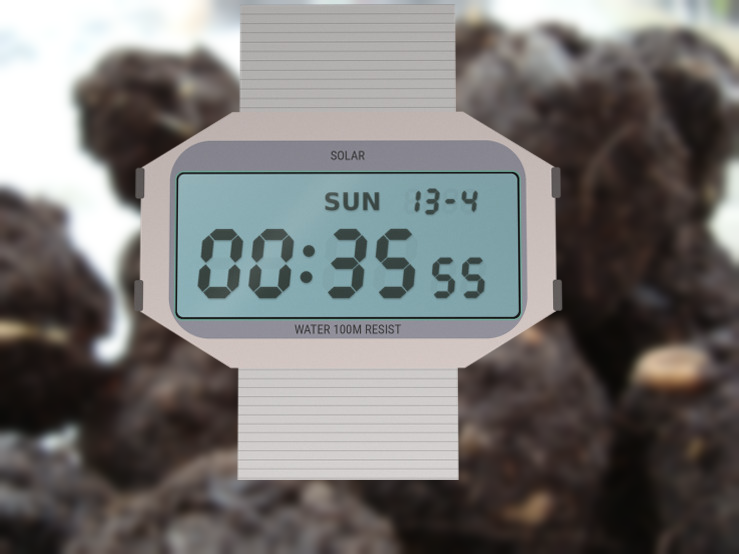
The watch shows h=0 m=35 s=55
